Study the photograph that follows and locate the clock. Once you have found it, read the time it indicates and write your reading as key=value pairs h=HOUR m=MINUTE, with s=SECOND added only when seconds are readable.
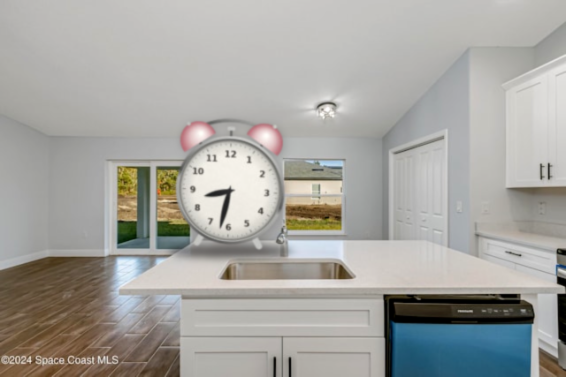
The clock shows h=8 m=32
